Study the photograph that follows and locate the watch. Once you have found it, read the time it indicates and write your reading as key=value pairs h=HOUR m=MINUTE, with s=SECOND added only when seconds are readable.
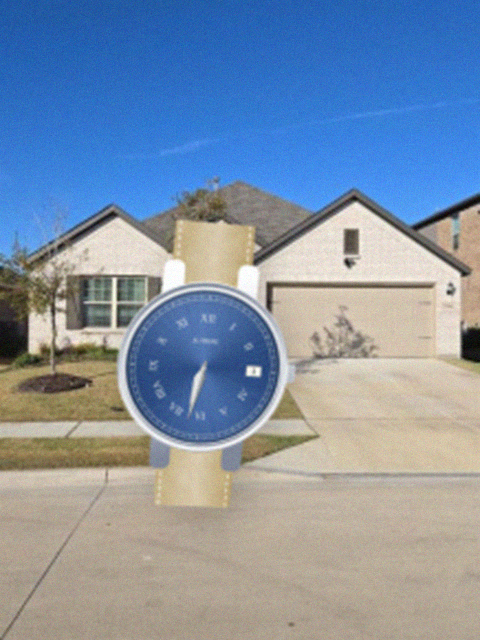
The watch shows h=6 m=32
